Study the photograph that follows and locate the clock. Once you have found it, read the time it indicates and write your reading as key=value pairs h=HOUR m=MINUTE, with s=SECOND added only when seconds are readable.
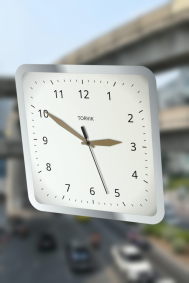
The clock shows h=2 m=50 s=27
